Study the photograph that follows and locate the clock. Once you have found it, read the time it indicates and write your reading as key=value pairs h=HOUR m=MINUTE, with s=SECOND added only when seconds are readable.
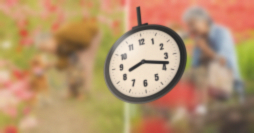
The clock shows h=8 m=18
